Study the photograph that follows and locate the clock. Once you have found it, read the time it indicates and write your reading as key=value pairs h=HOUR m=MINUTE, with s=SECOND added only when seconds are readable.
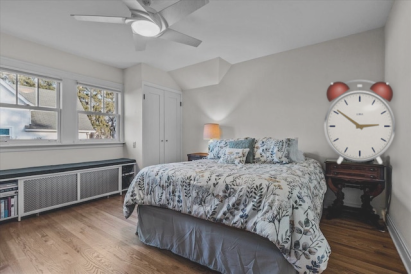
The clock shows h=2 m=51
